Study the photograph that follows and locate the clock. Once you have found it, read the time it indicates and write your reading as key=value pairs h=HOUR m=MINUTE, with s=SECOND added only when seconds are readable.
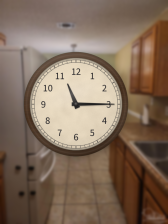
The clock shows h=11 m=15
